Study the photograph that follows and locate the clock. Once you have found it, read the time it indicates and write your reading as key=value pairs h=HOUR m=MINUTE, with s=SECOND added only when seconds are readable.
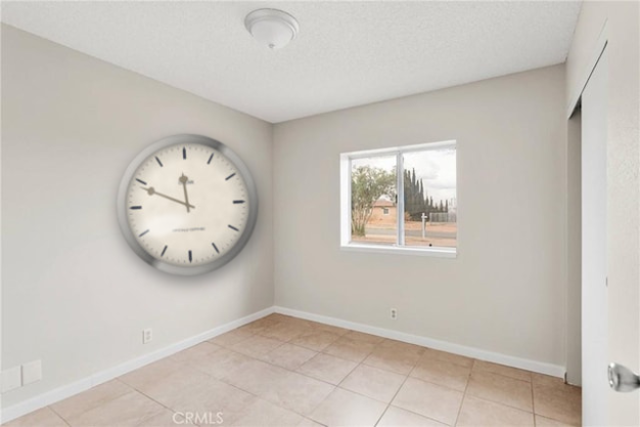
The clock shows h=11 m=49
